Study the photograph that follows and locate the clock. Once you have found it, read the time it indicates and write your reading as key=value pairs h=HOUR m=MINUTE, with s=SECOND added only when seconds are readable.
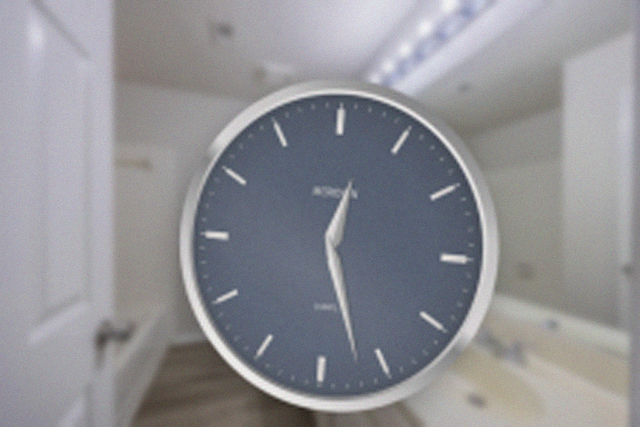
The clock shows h=12 m=27
